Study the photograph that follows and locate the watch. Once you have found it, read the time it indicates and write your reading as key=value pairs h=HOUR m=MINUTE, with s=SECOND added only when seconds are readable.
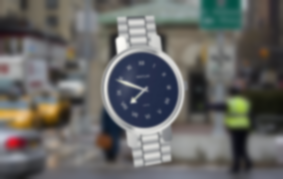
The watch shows h=7 m=49
